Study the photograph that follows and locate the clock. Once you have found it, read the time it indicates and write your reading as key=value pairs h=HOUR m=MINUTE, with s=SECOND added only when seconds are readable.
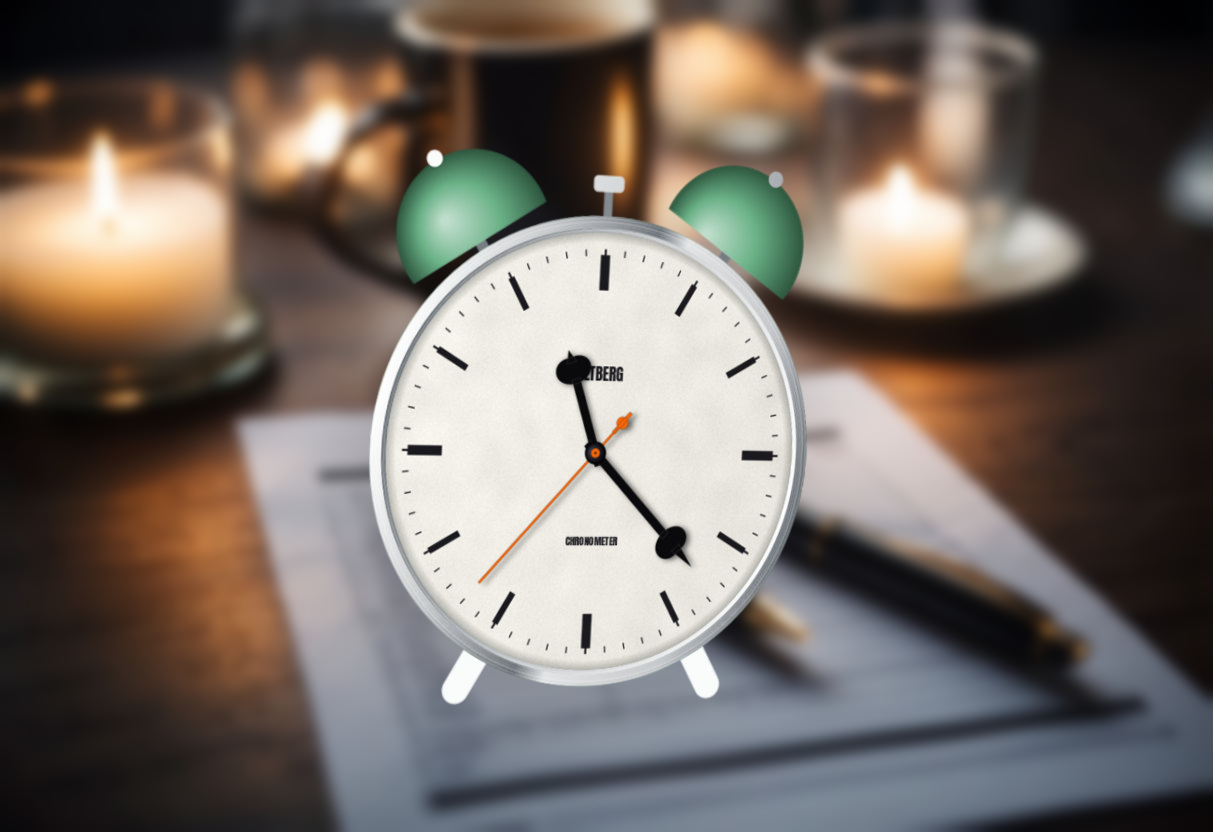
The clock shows h=11 m=22 s=37
